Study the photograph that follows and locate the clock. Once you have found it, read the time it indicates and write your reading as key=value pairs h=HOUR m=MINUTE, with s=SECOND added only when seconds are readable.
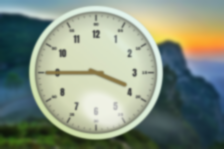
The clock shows h=3 m=45
